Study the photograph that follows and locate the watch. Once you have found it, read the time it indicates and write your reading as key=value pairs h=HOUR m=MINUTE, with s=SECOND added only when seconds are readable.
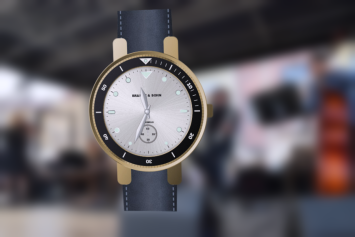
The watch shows h=11 m=34
